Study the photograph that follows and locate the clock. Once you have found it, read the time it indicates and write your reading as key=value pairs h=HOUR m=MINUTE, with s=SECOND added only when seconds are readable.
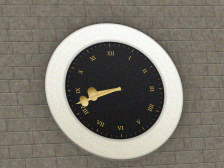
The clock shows h=8 m=42
